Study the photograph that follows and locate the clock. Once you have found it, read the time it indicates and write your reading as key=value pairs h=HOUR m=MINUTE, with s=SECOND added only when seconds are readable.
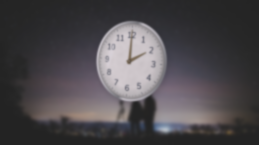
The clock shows h=2 m=0
